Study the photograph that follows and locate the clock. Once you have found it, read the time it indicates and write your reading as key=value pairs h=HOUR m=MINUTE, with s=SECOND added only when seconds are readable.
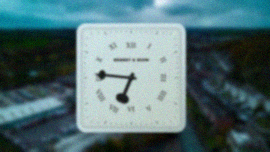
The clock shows h=6 m=46
